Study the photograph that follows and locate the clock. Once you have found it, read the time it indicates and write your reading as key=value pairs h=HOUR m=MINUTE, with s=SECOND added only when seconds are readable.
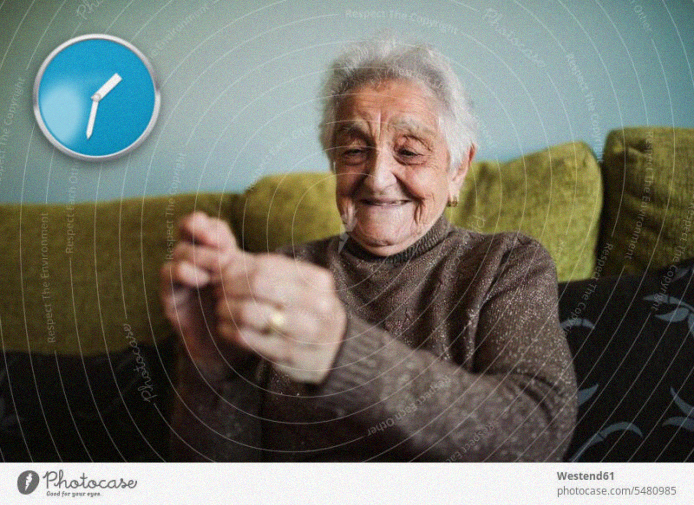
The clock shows h=1 m=32
